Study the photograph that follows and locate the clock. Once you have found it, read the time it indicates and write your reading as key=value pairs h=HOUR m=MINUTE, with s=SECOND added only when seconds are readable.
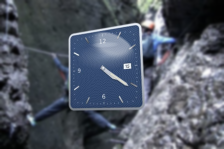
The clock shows h=4 m=21
